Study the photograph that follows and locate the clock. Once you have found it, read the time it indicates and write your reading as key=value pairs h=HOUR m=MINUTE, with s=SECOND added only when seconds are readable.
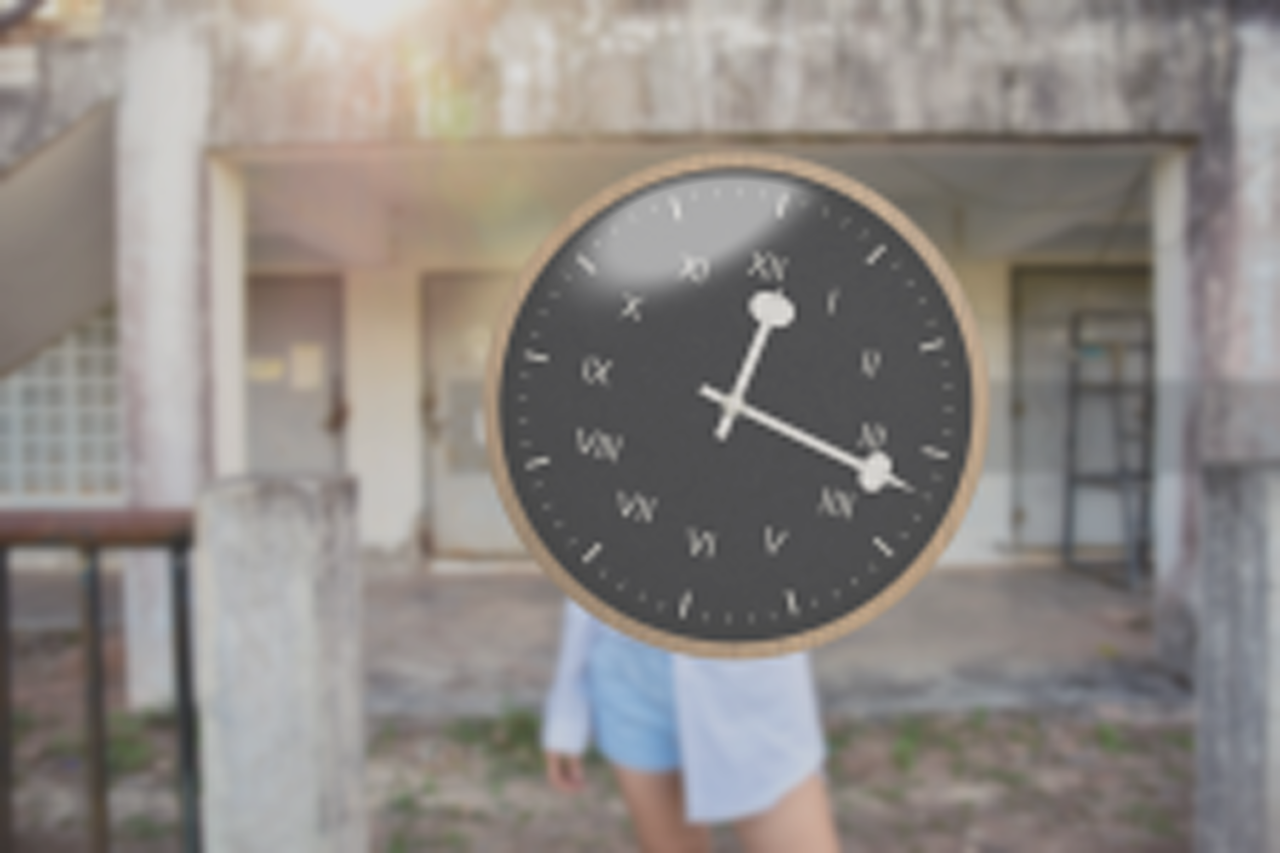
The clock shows h=12 m=17
